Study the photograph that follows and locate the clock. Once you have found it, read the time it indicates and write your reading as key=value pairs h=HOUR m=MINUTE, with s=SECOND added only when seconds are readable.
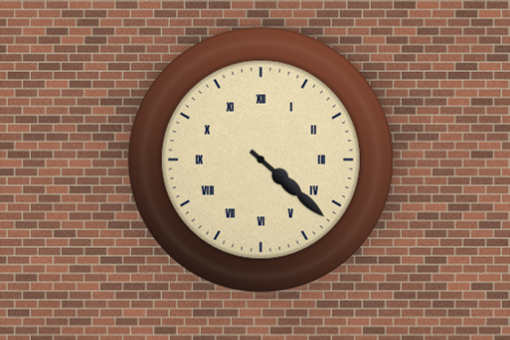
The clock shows h=4 m=22
